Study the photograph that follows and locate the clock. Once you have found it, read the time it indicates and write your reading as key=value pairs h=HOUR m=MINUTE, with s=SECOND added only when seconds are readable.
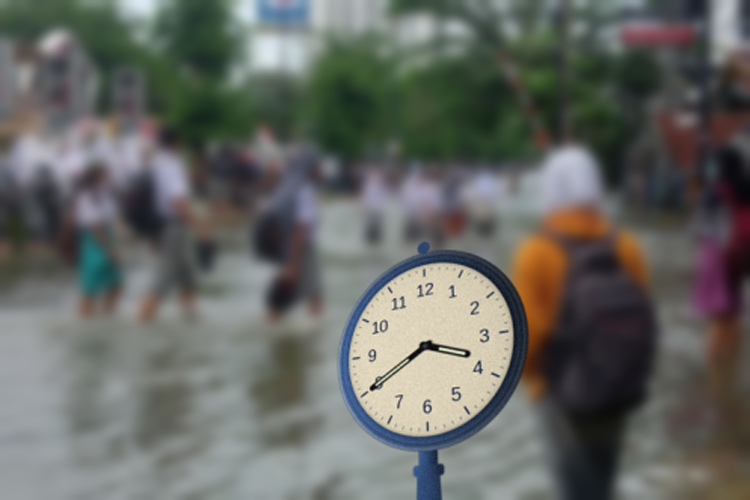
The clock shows h=3 m=40
